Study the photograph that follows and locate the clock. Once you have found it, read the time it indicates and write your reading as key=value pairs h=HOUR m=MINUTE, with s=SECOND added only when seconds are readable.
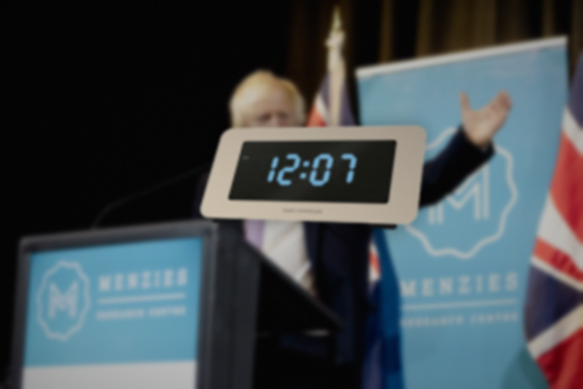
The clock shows h=12 m=7
